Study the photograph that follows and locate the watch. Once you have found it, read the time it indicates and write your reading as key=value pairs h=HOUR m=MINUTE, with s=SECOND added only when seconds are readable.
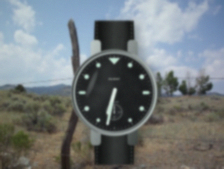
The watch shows h=6 m=32
